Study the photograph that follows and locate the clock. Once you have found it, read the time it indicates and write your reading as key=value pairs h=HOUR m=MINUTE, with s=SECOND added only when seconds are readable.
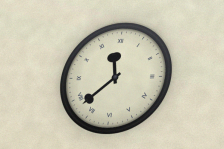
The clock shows h=11 m=38
